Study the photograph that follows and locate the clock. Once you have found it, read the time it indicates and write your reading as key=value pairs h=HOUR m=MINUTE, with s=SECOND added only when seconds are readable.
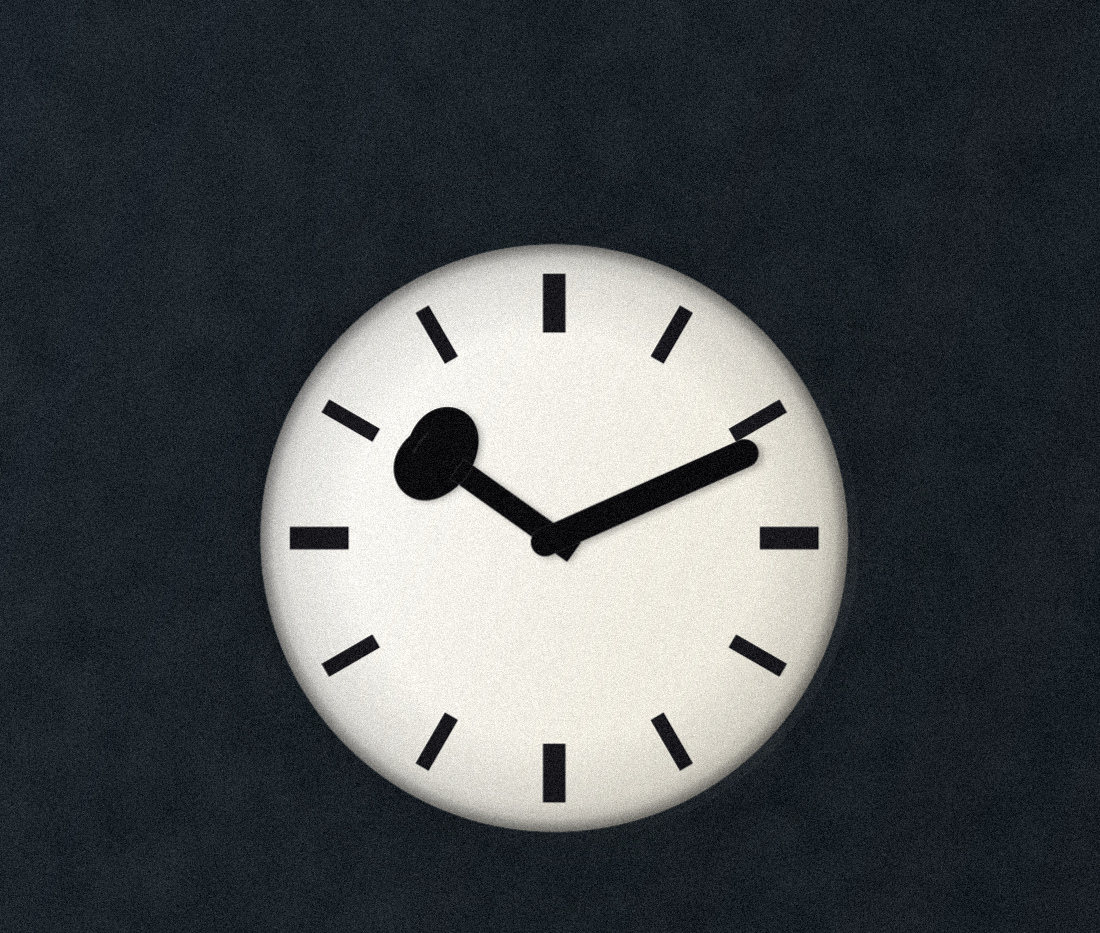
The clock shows h=10 m=11
